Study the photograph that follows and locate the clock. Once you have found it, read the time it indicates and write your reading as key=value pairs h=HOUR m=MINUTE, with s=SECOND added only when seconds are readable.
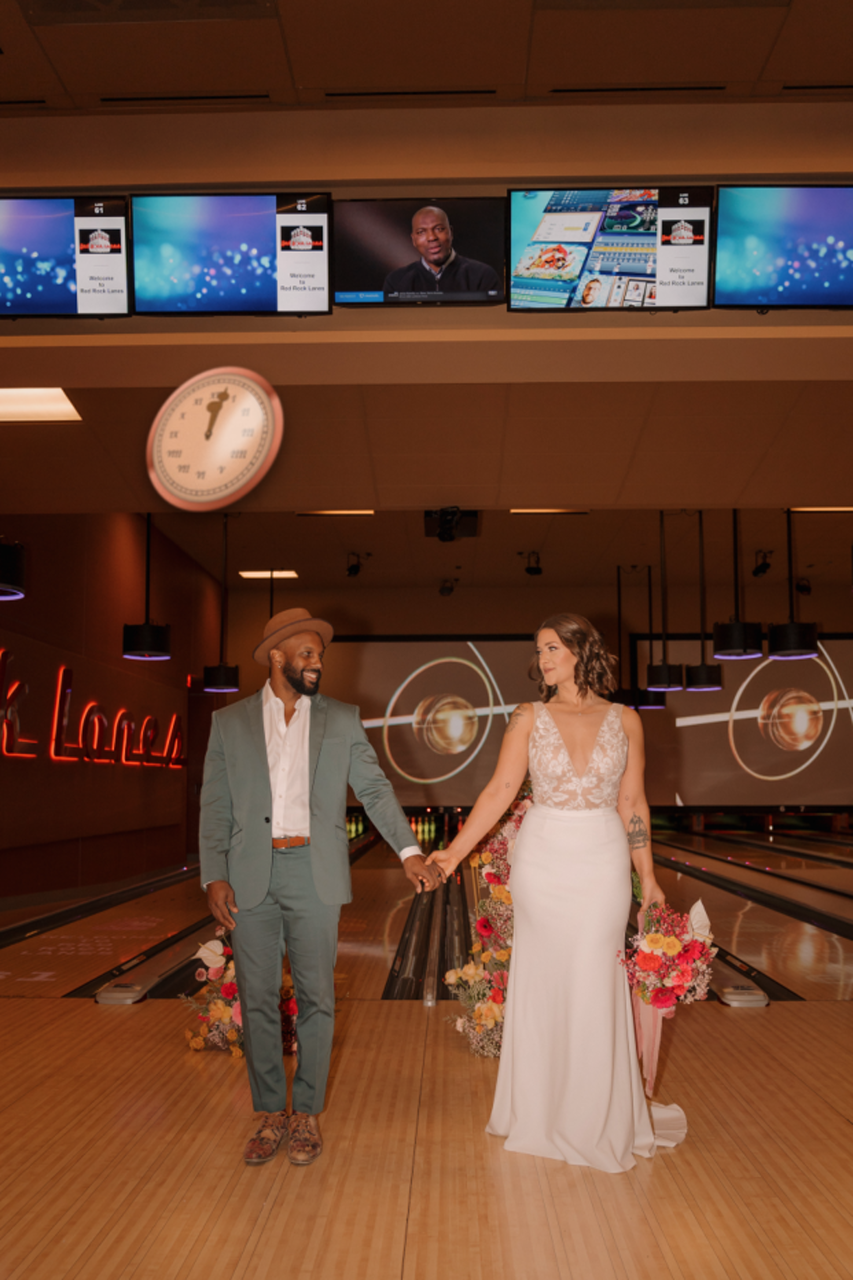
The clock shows h=12 m=2
